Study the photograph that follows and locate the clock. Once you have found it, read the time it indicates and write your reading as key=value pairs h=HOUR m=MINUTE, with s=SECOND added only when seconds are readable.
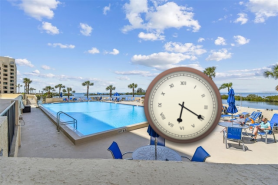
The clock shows h=6 m=20
